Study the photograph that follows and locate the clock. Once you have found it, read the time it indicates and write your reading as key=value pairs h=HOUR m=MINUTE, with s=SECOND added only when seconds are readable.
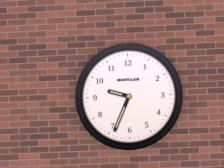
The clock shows h=9 m=34
